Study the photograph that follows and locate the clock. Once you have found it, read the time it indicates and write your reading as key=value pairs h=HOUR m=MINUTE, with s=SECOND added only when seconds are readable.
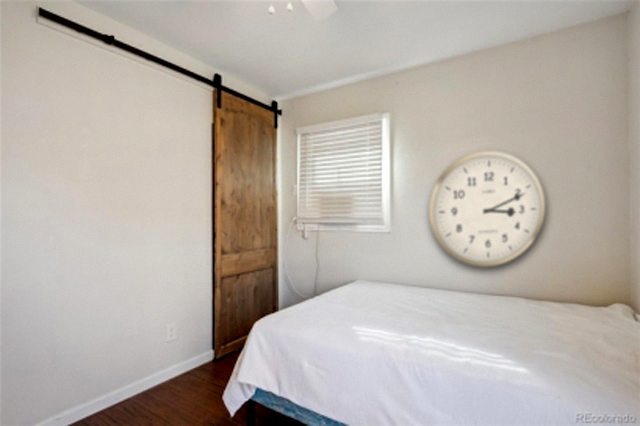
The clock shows h=3 m=11
